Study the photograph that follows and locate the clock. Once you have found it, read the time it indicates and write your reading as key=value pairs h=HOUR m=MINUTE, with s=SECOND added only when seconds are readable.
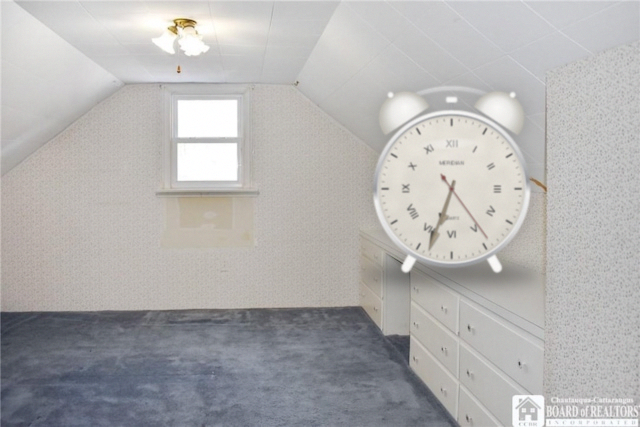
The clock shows h=6 m=33 s=24
